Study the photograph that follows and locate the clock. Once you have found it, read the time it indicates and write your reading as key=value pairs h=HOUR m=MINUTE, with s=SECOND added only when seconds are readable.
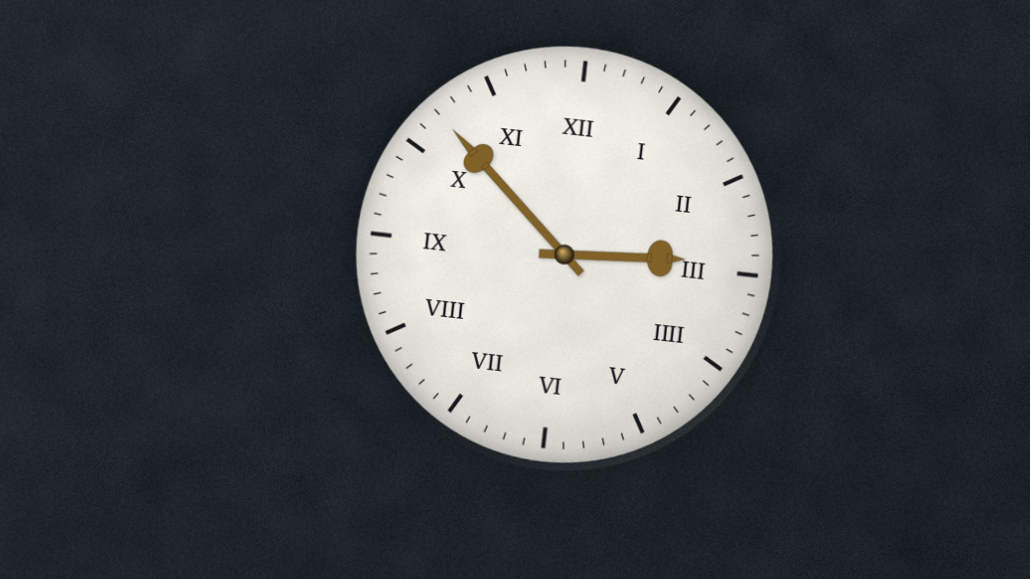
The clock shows h=2 m=52
